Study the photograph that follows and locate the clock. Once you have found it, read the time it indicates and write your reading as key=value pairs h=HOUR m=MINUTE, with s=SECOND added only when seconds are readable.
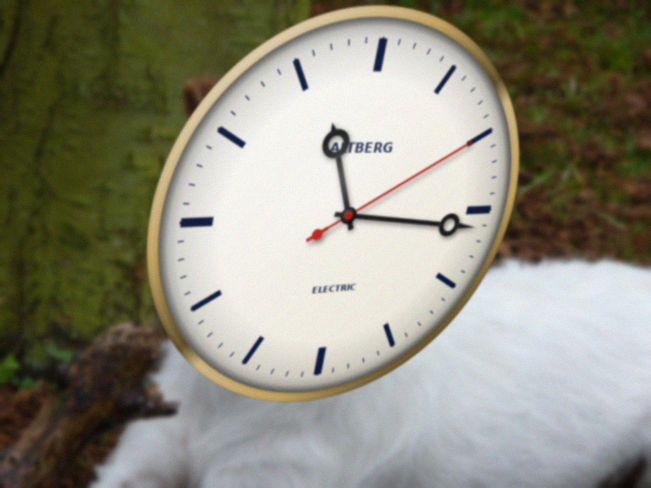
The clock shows h=11 m=16 s=10
